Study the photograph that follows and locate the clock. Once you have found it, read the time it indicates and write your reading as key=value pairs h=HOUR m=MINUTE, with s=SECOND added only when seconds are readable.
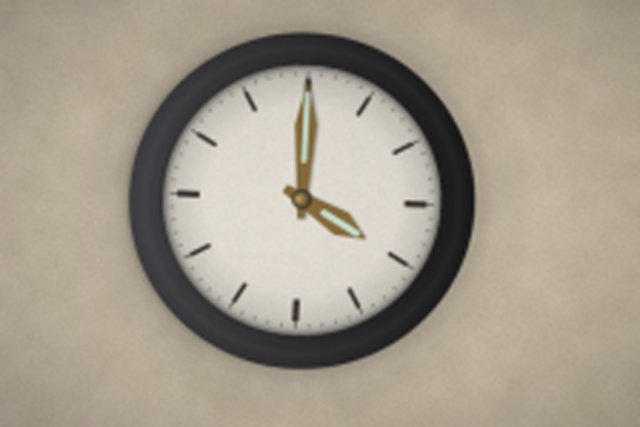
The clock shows h=4 m=0
